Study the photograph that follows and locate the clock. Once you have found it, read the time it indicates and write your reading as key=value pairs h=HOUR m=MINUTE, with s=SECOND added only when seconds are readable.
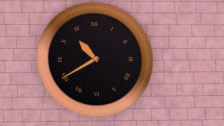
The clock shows h=10 m=40
